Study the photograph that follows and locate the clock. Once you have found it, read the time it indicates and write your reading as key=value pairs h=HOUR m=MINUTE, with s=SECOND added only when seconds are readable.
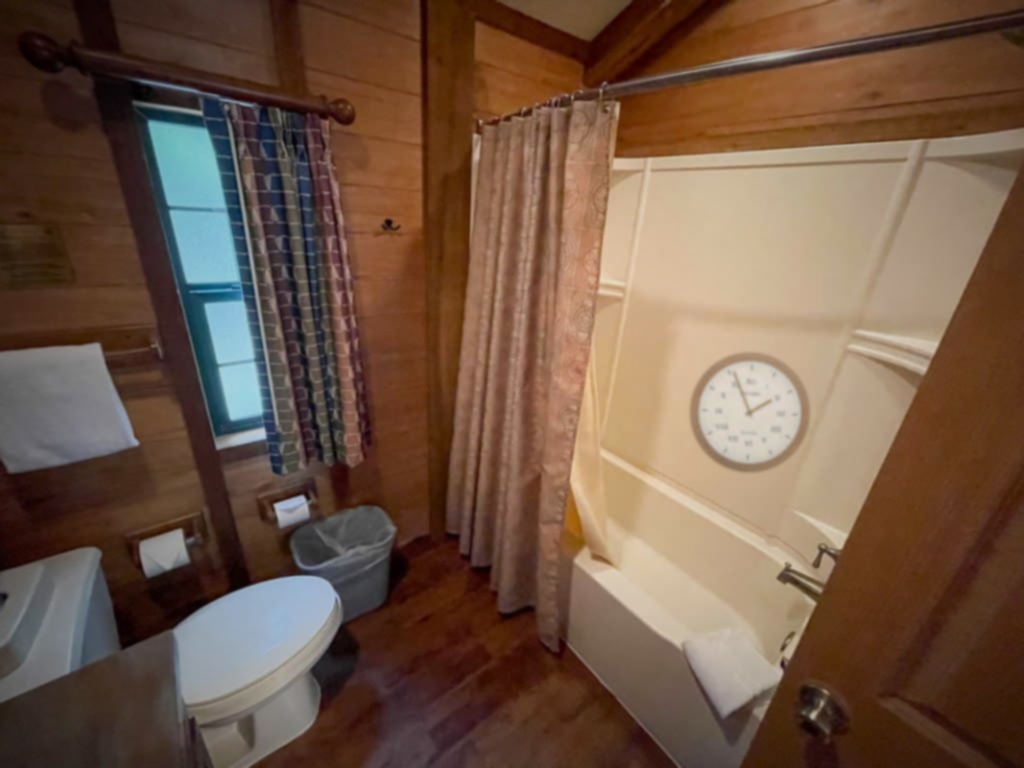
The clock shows h=1 m=56
